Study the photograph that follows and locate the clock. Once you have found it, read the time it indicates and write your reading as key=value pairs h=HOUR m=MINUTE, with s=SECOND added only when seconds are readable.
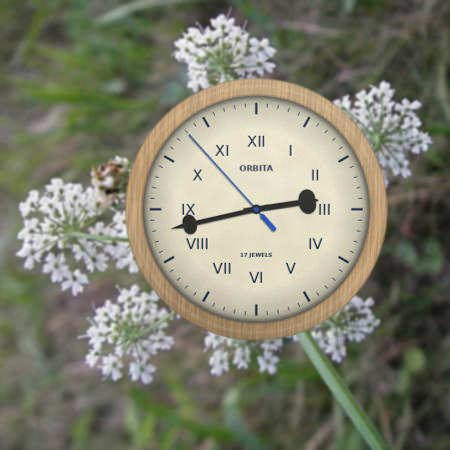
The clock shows h=2 m=42 s=53
